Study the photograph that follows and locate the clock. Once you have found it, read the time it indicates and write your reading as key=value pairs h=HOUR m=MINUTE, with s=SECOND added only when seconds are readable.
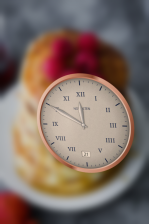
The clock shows h=11 m=50
